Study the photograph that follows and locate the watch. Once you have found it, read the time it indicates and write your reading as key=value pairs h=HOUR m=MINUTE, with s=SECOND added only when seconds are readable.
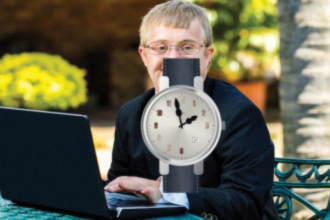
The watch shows h=1 m=58
